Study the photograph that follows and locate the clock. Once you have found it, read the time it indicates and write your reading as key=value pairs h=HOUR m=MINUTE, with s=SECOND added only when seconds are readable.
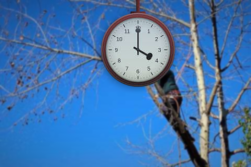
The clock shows h=4 m=0
